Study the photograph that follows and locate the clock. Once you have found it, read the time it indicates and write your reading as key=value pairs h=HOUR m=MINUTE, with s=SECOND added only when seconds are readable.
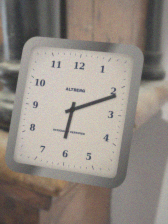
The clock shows h=6 m=11
